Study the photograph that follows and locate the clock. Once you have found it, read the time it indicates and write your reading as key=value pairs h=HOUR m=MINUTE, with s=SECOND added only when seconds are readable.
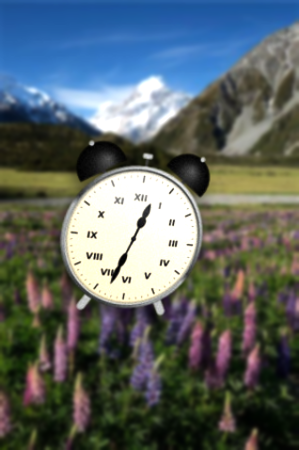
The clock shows h=12 m=33
